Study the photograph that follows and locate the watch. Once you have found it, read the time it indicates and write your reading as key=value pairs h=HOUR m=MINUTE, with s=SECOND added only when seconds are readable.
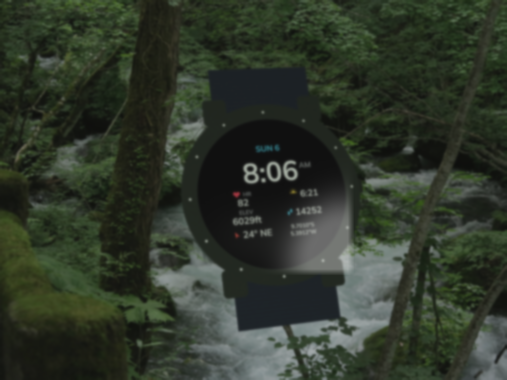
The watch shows h=8 m=6
